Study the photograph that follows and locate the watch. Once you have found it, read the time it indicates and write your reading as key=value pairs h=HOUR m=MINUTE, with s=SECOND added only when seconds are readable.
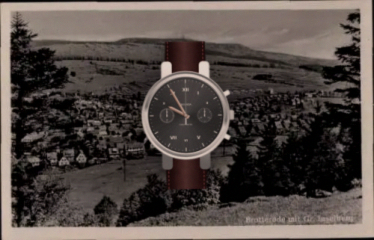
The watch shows h=9 m=55
